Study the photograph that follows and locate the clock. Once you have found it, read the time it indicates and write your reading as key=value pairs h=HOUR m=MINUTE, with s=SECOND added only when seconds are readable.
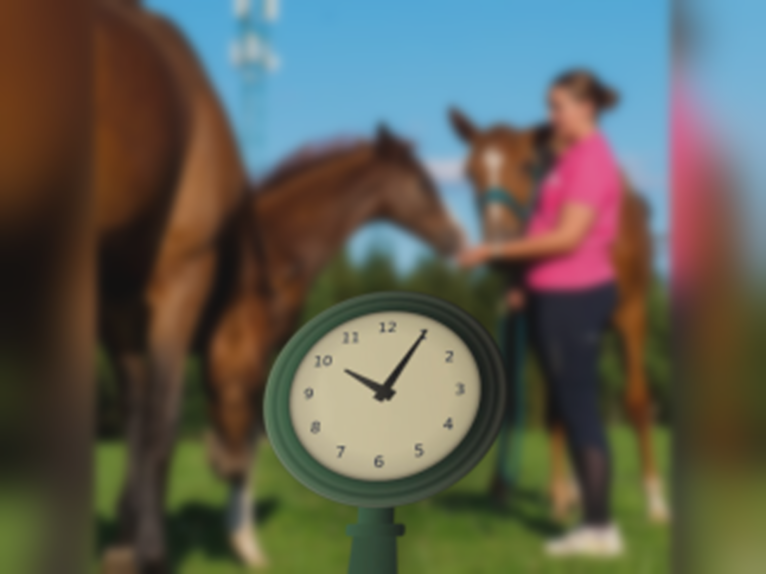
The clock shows h=10 m=5
